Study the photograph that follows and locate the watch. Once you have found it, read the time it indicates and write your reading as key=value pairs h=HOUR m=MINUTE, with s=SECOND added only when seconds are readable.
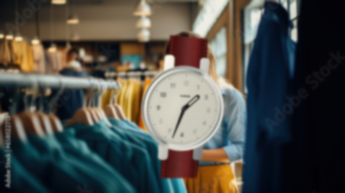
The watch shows h=1 m=33
